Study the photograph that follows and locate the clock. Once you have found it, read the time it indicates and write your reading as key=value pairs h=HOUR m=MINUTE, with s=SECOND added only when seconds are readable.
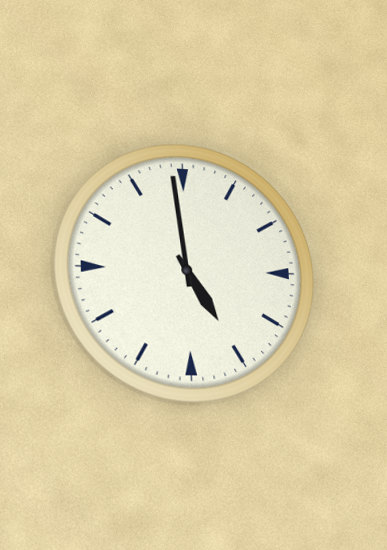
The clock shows h=4 m=59
